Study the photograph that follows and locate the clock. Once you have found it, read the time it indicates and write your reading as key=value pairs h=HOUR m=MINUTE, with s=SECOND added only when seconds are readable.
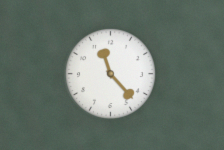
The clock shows h=11 m=23
